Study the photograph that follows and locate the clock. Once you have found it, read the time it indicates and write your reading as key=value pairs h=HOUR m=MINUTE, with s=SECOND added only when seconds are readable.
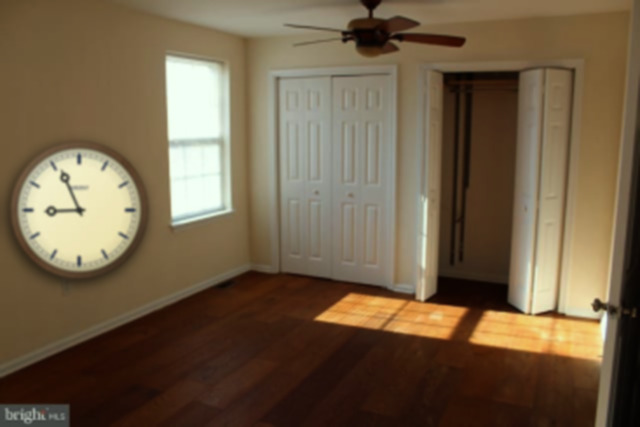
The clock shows h=8 m=56
